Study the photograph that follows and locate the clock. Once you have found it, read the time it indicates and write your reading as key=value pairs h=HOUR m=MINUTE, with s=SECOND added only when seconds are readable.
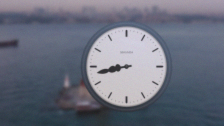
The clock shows h=8 m=43
